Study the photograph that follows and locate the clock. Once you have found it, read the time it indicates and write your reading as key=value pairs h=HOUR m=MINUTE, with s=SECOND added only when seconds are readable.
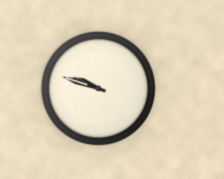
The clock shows h=9 m=48
